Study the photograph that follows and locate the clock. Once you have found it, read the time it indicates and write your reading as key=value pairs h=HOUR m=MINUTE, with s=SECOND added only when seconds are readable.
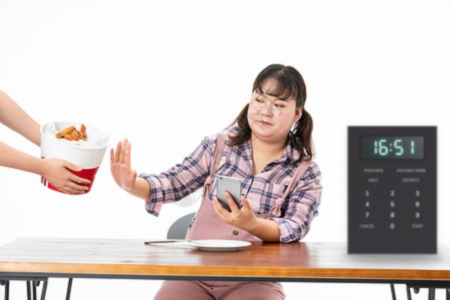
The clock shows h=16 m=51
